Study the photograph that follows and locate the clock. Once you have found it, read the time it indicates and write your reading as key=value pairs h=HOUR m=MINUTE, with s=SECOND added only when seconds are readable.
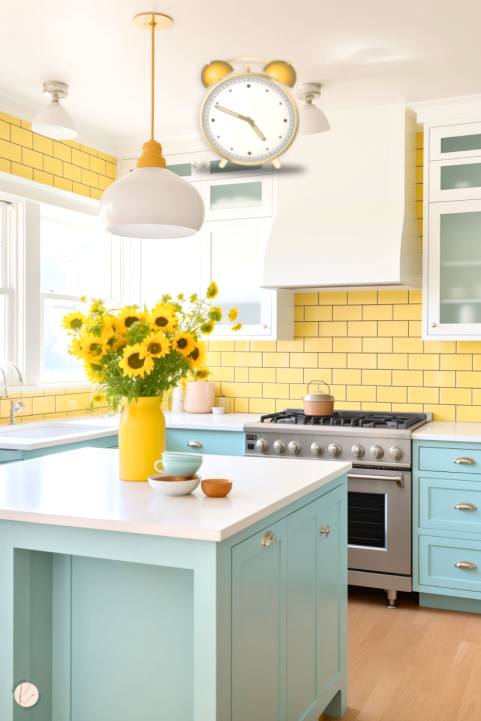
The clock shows h=4 m=49
